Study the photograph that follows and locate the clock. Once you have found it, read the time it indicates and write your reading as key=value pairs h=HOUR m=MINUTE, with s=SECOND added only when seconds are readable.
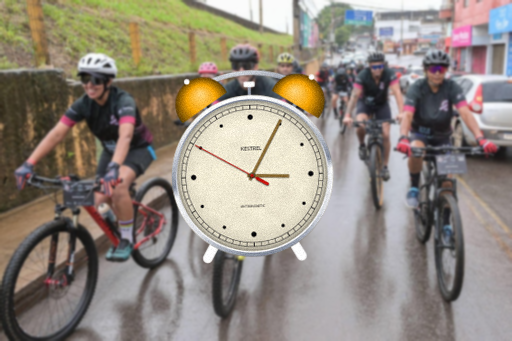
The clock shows h=3 m=4 s=50
